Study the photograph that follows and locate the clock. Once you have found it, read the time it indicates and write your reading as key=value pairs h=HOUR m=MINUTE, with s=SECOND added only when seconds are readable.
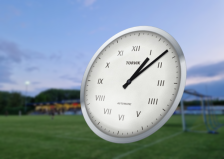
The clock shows h=1 m=8
